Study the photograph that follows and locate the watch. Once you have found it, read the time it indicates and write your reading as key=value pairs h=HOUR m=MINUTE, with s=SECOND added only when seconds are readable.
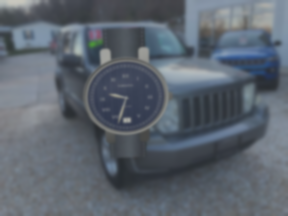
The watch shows h=9 m=33
